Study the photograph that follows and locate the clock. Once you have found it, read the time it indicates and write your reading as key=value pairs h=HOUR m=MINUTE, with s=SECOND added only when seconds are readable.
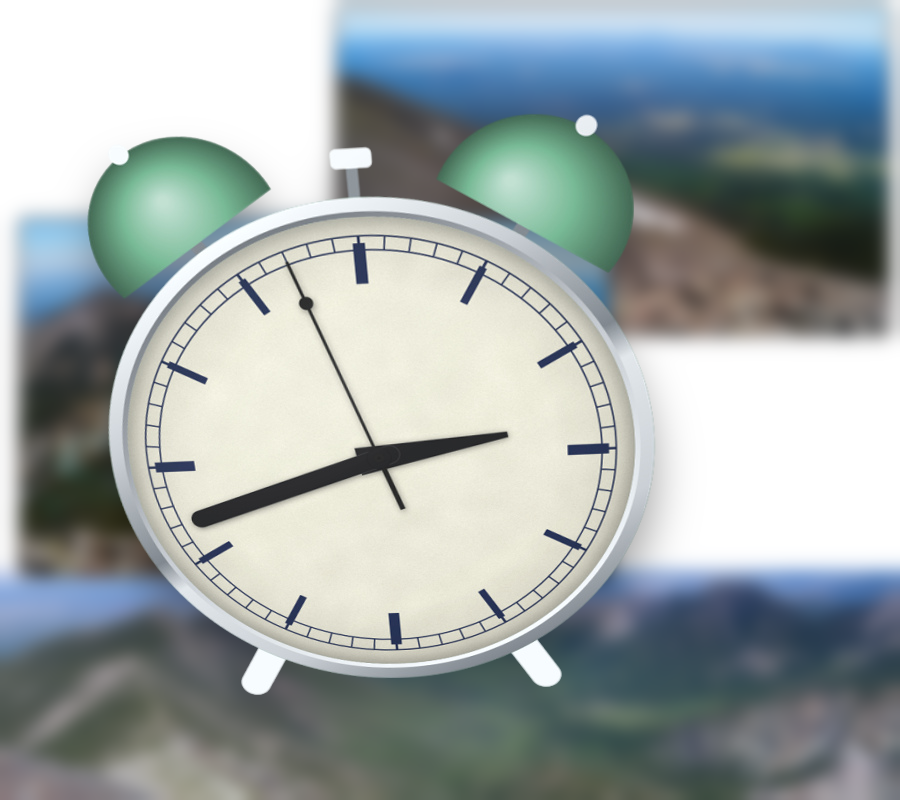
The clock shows h=2 m=41 s=57
